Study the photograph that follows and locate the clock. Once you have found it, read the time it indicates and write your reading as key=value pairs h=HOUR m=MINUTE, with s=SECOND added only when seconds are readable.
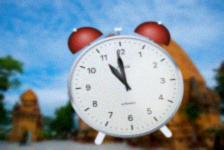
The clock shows h=10 m=59
